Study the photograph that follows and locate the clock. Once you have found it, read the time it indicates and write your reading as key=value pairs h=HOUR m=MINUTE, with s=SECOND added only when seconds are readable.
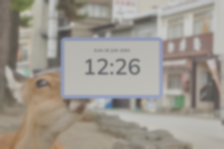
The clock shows h=12 m=26
